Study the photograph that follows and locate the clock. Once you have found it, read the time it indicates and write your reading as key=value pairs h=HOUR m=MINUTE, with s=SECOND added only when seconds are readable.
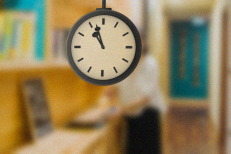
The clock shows h=10 m=57
